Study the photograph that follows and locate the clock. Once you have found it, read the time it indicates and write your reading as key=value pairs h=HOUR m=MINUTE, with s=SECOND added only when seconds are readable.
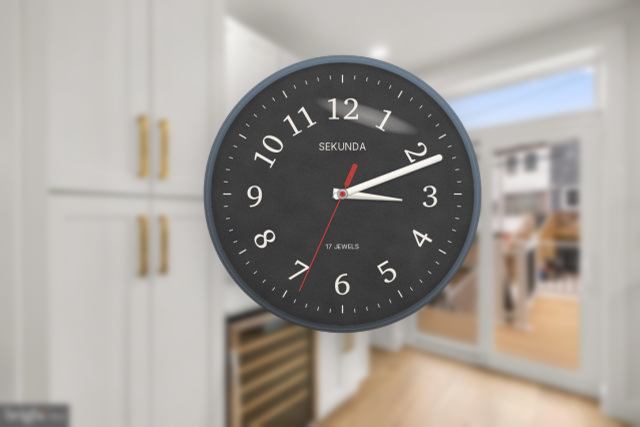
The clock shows h=3 m=11 s=34
